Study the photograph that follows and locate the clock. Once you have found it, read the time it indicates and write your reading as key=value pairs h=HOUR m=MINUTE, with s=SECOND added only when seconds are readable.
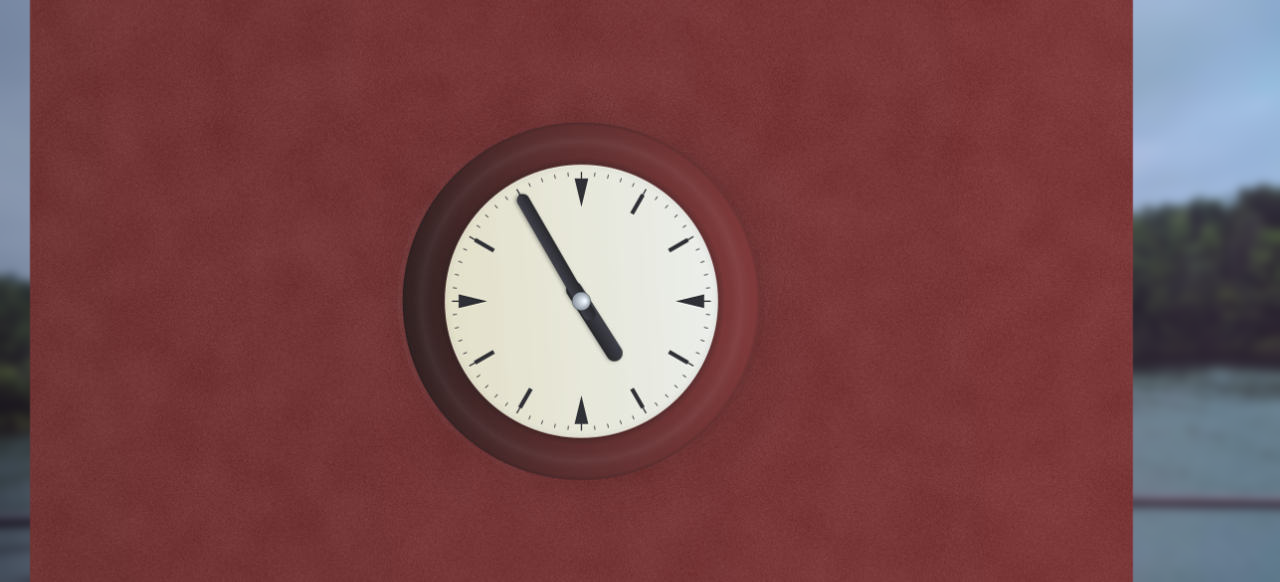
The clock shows h=4 m=55
